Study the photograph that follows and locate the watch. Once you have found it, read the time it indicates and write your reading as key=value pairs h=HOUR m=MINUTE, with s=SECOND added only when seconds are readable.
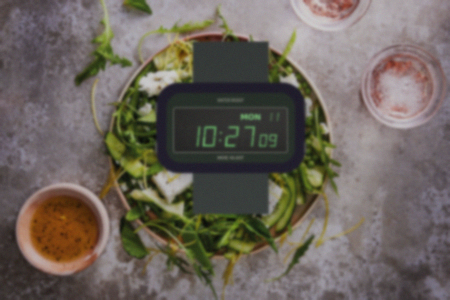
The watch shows h=10 m=27 s=9
